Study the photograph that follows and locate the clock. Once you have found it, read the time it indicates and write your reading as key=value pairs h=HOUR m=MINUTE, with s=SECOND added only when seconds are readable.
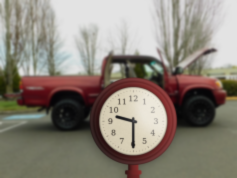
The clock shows h=9 m=30
